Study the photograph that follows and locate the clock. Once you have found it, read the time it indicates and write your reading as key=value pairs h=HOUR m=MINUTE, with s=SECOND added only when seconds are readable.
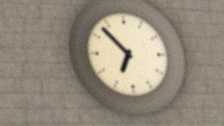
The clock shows h=6 m=53
